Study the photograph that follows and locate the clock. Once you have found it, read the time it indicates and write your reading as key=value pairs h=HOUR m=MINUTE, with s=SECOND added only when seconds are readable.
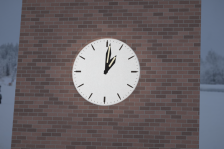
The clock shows h=1 m=1
